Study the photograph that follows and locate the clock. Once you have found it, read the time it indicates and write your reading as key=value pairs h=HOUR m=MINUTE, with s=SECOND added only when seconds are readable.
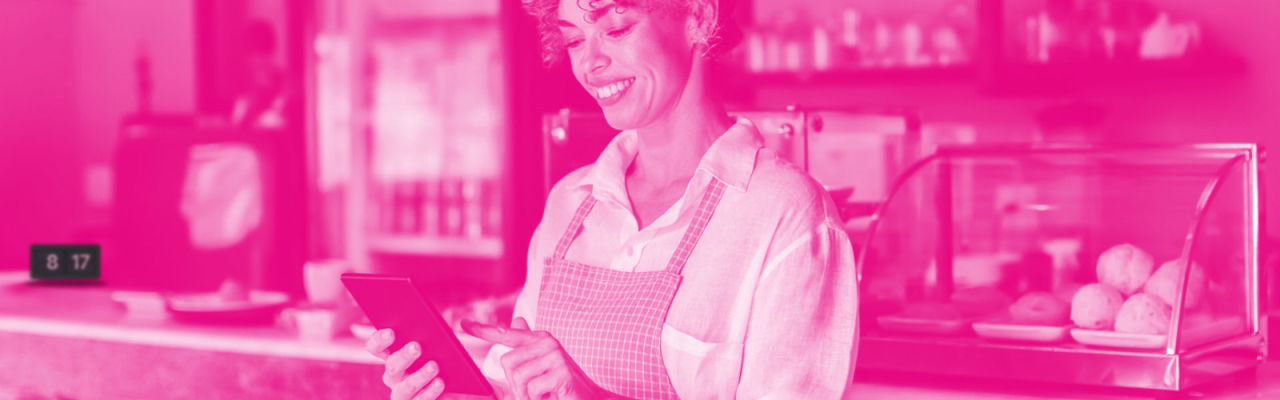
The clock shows h=8 m=17
